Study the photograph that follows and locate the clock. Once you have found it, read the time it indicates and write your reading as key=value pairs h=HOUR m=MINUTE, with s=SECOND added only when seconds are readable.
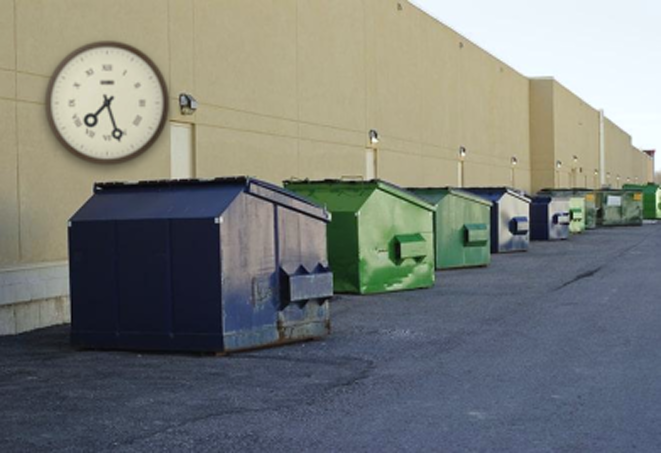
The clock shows h=7 m=27
